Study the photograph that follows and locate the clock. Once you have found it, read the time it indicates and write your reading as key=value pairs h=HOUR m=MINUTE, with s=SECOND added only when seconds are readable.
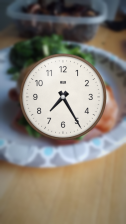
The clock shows h=7 m=25
